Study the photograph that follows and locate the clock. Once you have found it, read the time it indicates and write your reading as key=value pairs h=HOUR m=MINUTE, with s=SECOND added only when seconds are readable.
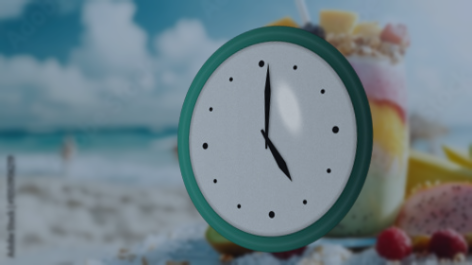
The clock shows h=5 m=1
